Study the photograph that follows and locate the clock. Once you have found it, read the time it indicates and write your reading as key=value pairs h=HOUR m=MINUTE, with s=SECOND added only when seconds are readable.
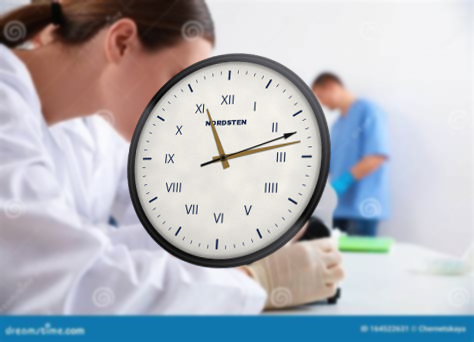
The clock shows h=11 m=13 s=12
